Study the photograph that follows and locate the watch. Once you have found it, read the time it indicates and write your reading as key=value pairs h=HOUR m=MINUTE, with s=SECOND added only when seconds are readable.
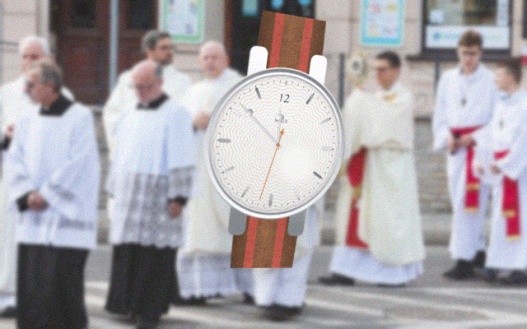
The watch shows h=11 m=51 s=32
